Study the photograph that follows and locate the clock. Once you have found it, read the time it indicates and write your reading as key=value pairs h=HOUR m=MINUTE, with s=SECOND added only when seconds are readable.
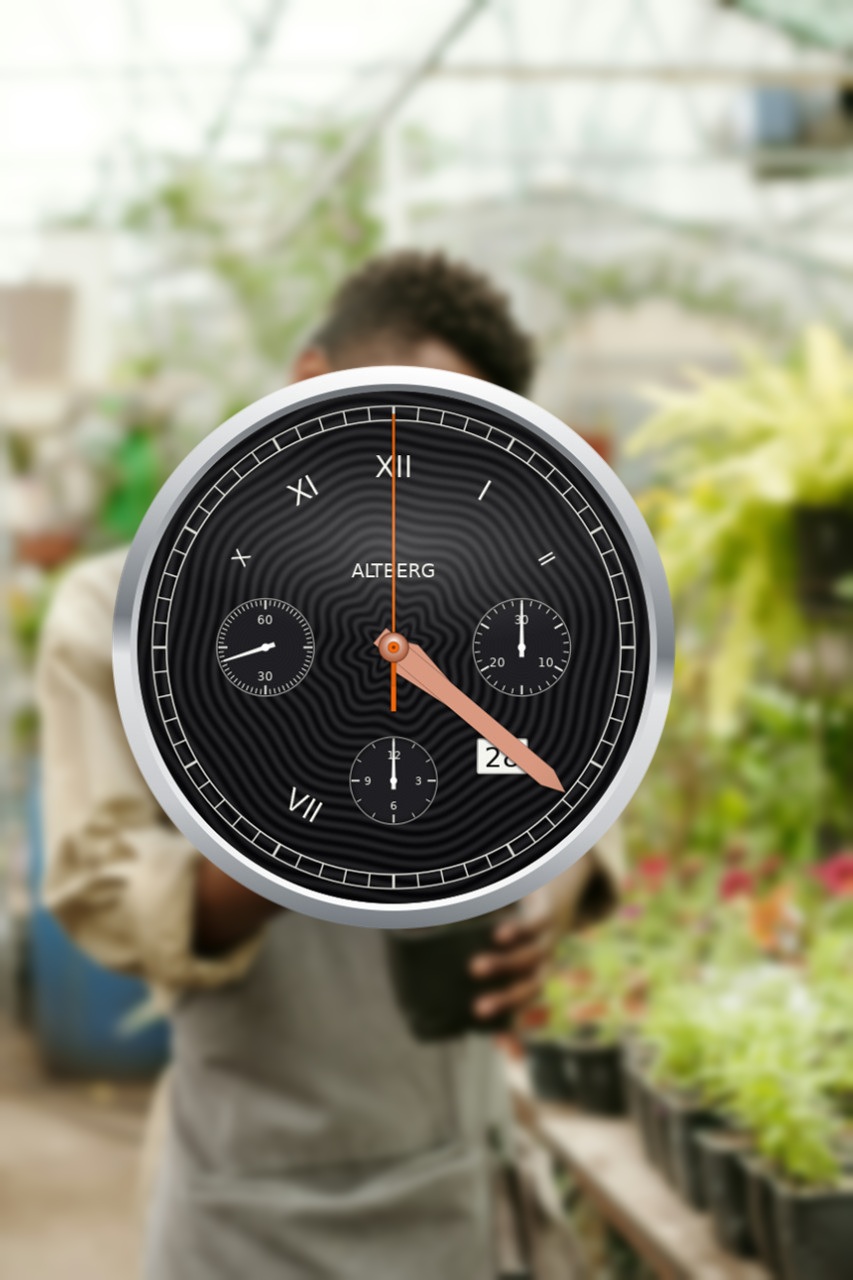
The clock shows h=4 m=21 s=42
